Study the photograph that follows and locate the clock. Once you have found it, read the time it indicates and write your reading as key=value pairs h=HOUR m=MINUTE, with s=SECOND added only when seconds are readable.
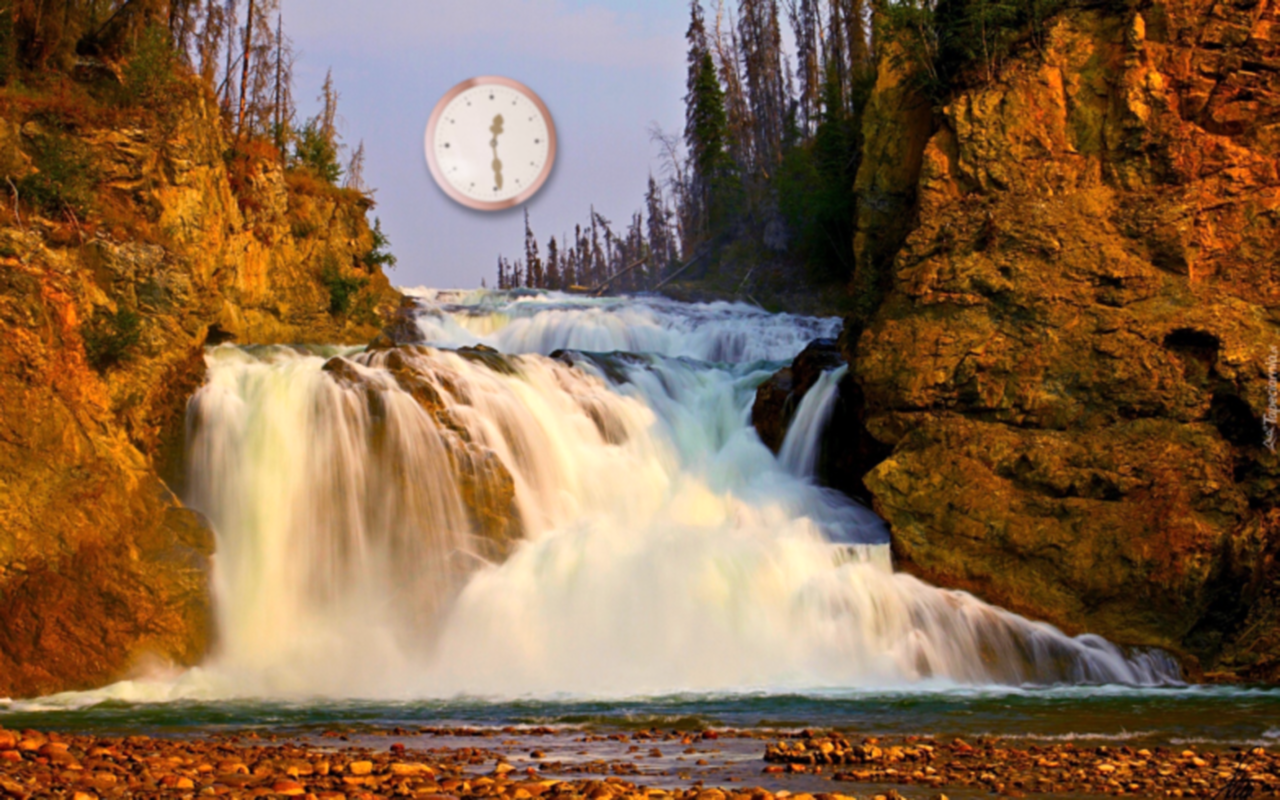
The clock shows h=12 m=29
